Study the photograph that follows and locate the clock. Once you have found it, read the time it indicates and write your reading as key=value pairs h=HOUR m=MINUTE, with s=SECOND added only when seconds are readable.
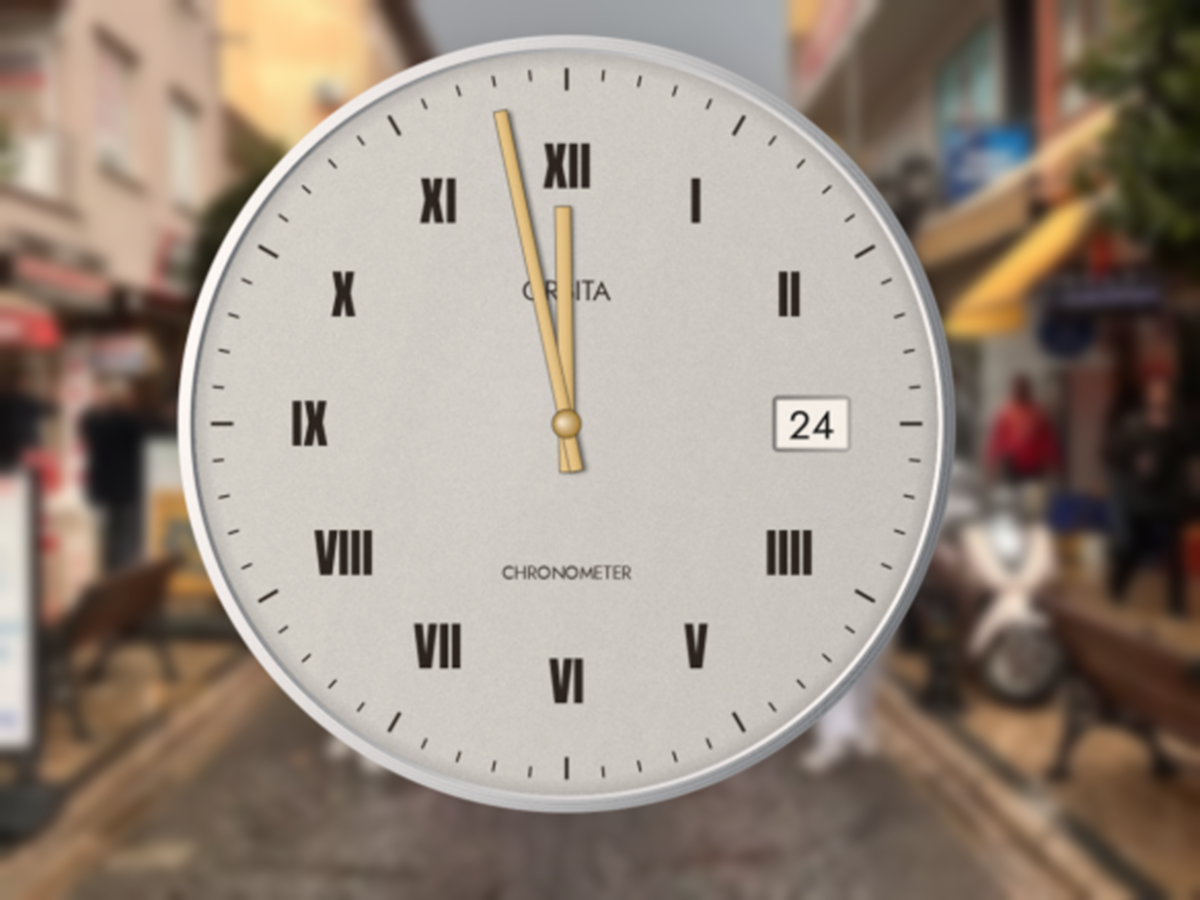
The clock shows h=11 m=58
